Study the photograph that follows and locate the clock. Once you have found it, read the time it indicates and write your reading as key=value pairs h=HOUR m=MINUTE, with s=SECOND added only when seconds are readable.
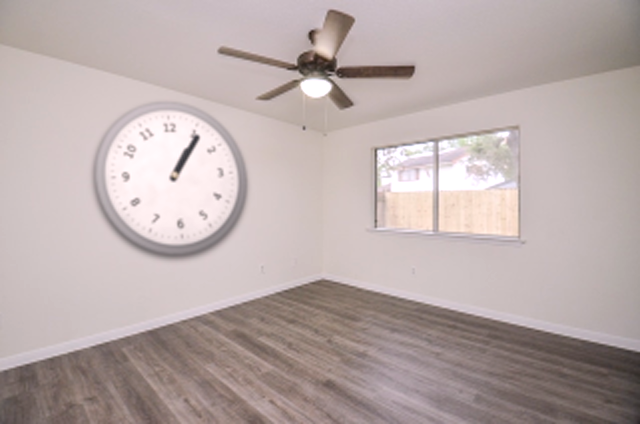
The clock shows h=1 m=6
